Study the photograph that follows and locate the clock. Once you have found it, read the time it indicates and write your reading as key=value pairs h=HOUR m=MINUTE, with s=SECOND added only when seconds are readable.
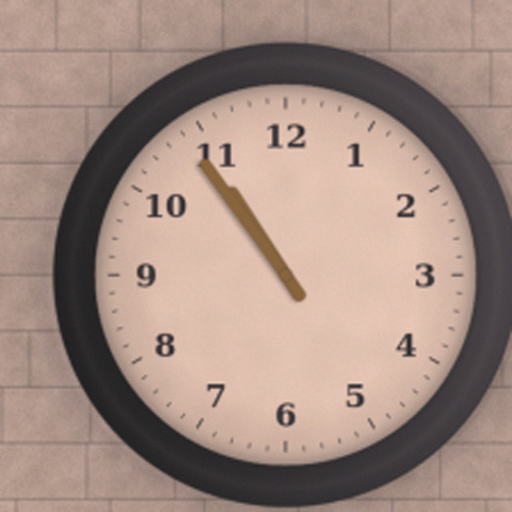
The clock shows h=10 m=54
